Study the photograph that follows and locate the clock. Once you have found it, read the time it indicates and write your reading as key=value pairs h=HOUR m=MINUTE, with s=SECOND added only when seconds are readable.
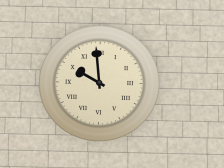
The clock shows h=9 m=59
